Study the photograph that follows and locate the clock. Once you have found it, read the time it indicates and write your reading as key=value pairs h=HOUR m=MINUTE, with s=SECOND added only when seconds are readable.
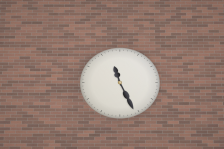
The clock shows h=11 m=26
